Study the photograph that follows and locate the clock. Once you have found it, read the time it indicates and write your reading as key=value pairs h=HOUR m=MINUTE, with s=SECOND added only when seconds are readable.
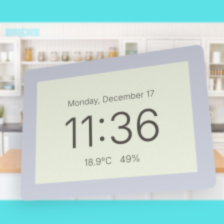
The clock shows h=11 m=36
